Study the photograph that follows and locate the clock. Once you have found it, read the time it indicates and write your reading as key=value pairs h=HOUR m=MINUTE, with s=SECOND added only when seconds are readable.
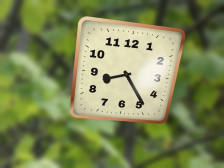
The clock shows h=8 m=24
